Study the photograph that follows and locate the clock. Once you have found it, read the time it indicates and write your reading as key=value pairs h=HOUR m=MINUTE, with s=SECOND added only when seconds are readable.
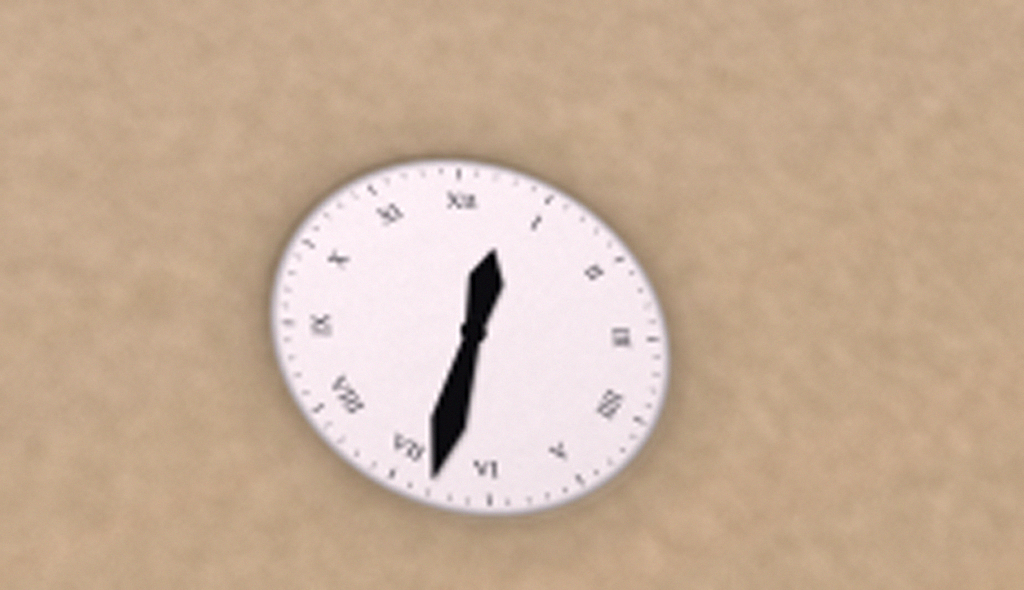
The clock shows h=12 m=33
